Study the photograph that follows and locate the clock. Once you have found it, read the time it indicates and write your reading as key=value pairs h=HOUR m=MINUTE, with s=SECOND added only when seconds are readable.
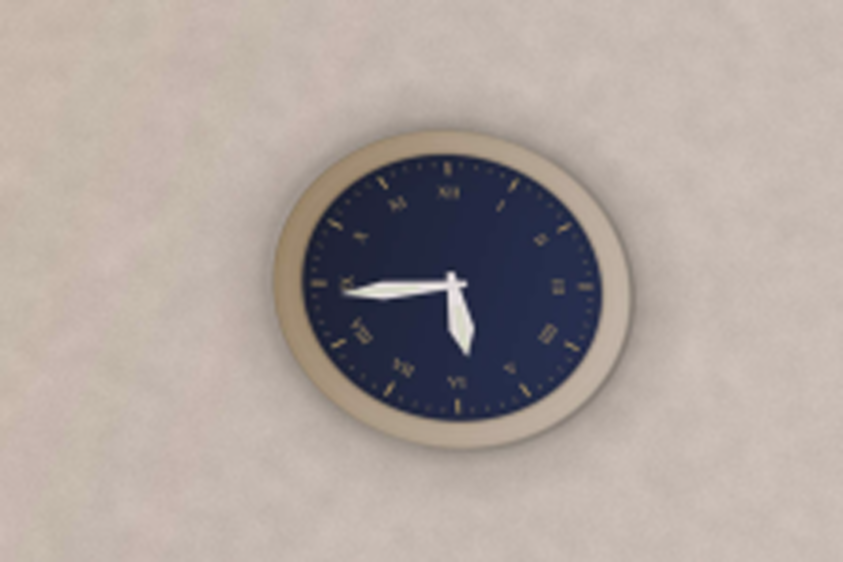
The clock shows h=5 m=44
